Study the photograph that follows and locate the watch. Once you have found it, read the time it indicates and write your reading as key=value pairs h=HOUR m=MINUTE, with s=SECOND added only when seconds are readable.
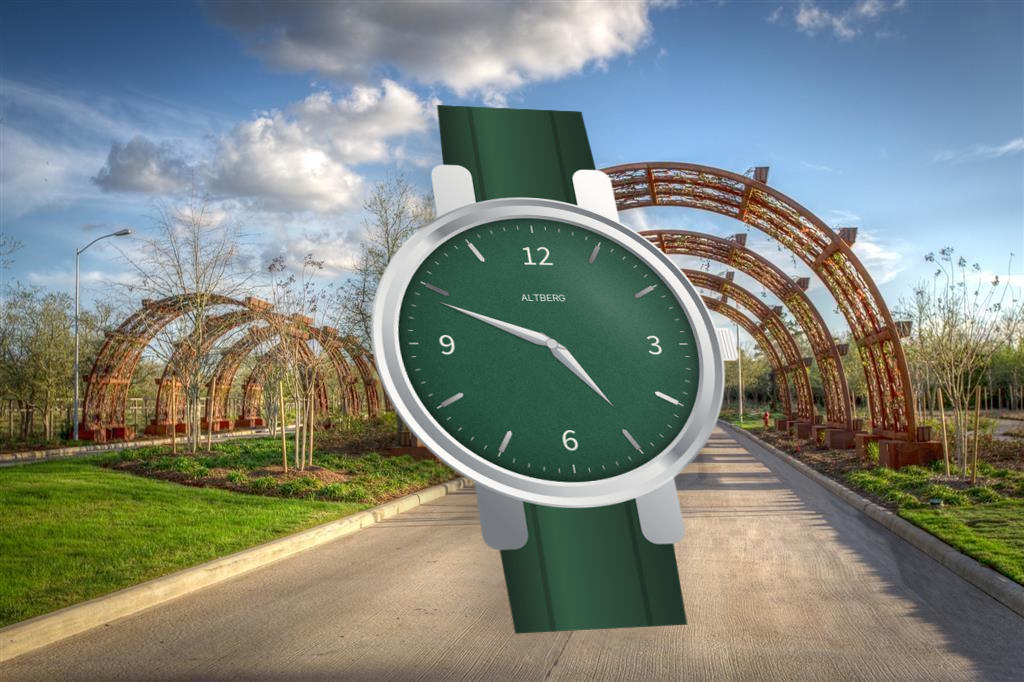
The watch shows h=4 m=49
